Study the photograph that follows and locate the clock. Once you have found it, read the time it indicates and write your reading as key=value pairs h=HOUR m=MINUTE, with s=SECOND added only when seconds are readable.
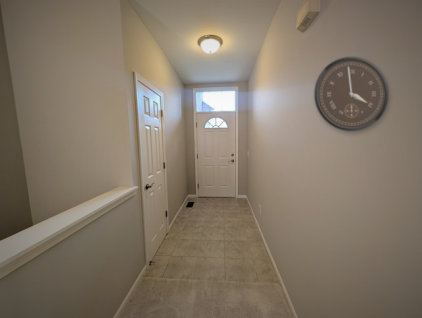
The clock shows h=3 m=59
